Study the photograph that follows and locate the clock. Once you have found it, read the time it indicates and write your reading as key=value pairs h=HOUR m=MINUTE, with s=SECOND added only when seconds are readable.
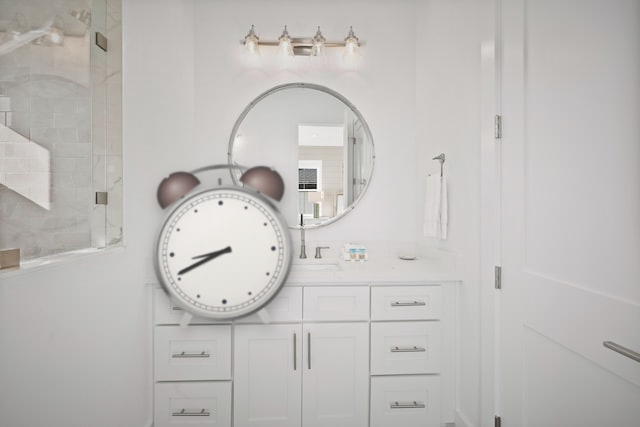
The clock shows h=8 m=41
